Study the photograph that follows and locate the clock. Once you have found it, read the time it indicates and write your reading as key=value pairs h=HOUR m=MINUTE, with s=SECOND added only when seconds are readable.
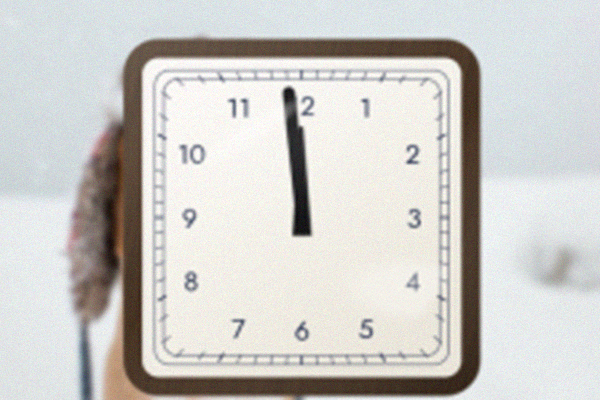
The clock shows h=11 m=59
